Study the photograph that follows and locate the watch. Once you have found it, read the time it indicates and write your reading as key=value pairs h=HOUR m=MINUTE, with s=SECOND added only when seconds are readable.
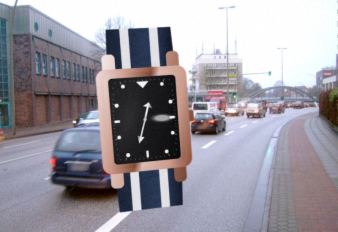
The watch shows h=12 m=33
